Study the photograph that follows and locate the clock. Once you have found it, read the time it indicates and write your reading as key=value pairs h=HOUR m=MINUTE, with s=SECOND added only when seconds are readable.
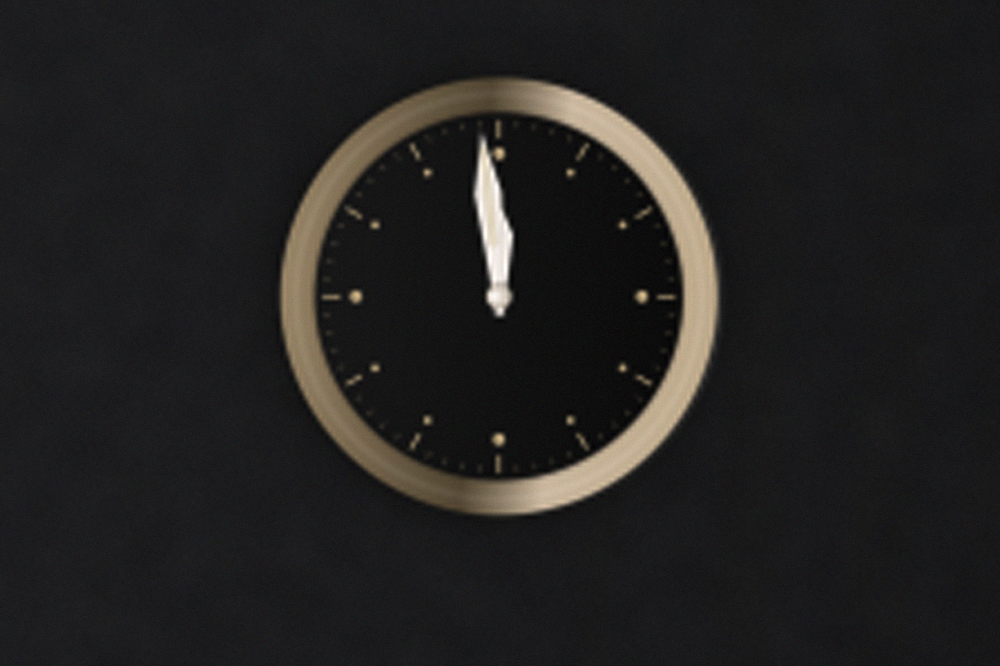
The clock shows h=11 m=59
